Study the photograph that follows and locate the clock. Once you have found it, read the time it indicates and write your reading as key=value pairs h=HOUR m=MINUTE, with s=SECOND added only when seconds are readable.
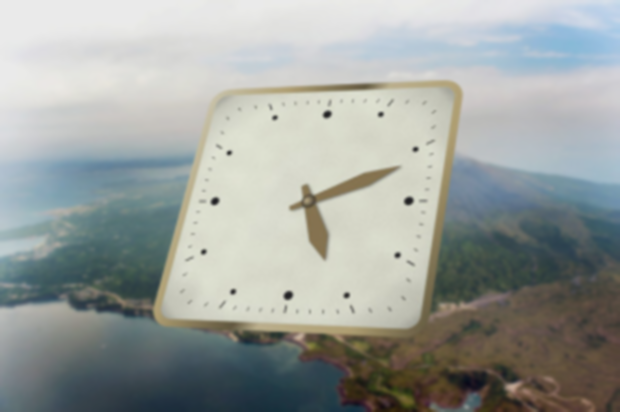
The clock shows h=5 m=11
